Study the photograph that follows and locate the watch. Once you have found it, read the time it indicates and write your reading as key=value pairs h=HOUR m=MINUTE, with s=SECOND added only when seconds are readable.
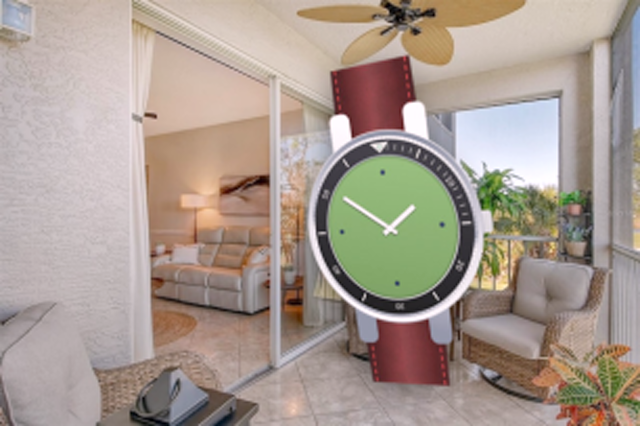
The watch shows h=1 m=51
